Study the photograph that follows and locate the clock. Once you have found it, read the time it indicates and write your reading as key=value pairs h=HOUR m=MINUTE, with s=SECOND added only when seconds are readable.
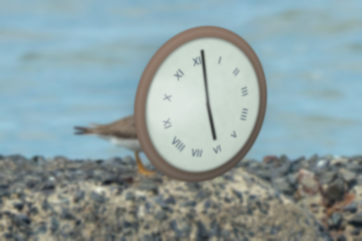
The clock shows h=6 m=1
